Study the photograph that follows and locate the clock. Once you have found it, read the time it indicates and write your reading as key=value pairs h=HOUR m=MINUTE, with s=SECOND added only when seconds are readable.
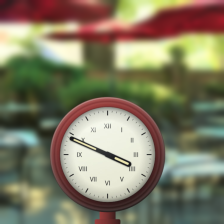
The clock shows h=3 m=49
